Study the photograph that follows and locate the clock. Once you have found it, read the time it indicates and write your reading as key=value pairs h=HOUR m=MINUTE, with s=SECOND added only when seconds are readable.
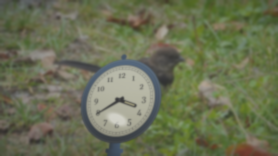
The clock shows h=3 m=40
